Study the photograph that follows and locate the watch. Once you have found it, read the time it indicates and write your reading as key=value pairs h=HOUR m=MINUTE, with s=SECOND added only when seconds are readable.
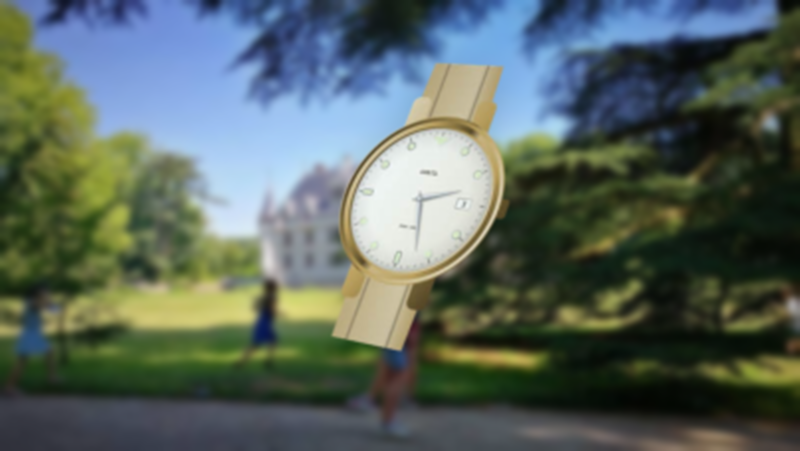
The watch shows h=2 m=27
